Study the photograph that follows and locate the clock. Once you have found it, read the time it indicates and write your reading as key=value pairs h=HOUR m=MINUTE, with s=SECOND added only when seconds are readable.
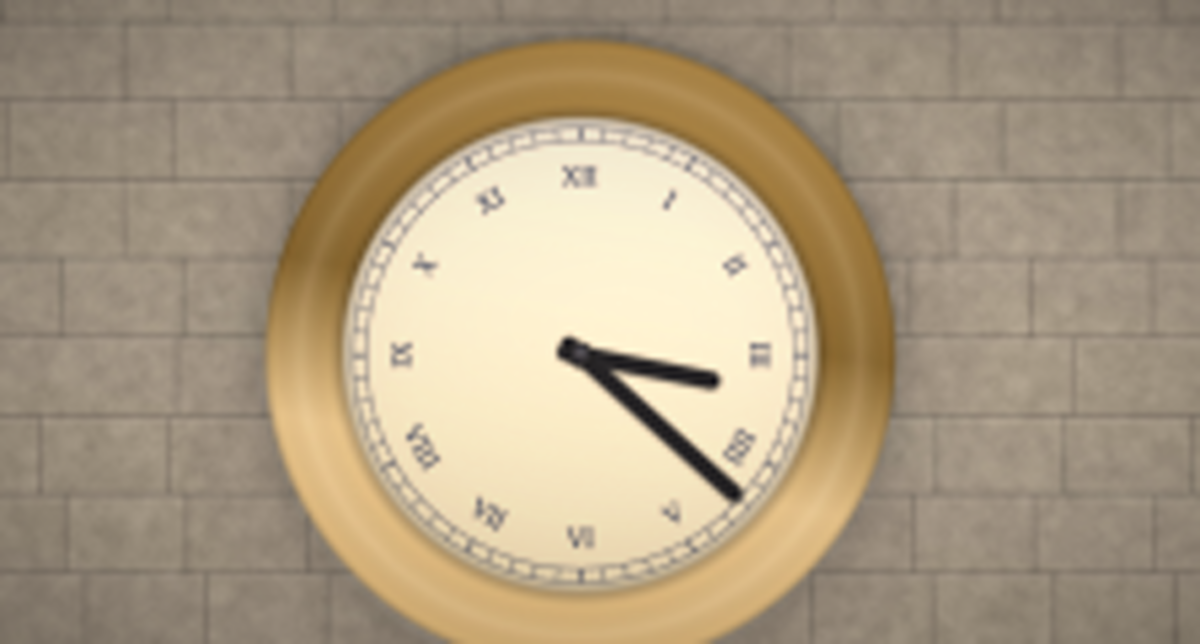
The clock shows h=3 m=22
